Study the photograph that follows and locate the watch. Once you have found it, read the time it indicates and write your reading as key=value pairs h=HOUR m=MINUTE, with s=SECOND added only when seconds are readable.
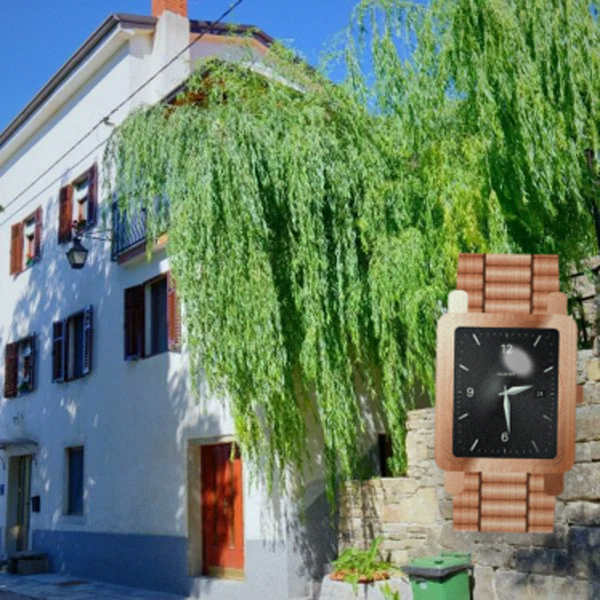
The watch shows h=2 m=29
